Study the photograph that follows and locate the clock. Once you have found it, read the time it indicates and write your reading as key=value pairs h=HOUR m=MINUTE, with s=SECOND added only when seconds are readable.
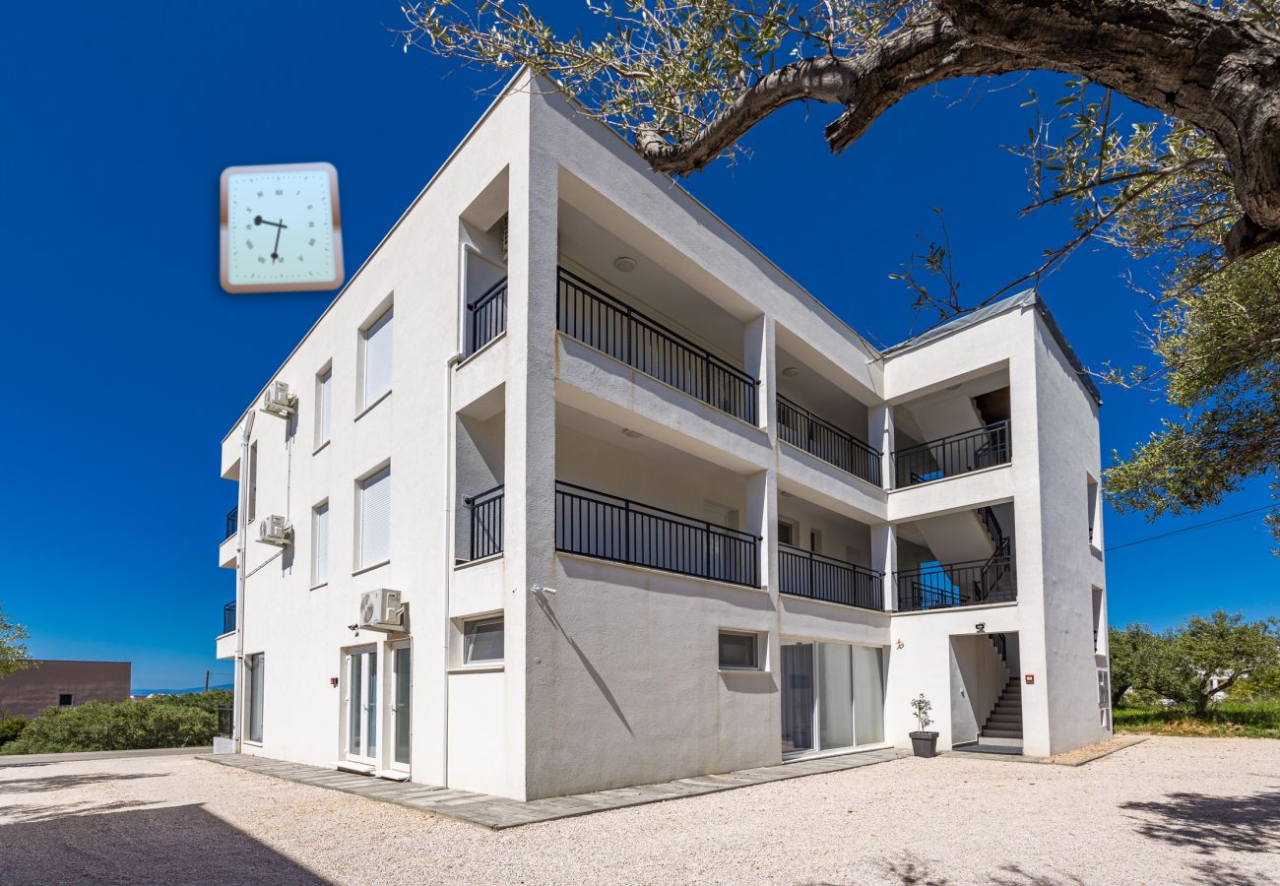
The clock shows h=9 m=32
